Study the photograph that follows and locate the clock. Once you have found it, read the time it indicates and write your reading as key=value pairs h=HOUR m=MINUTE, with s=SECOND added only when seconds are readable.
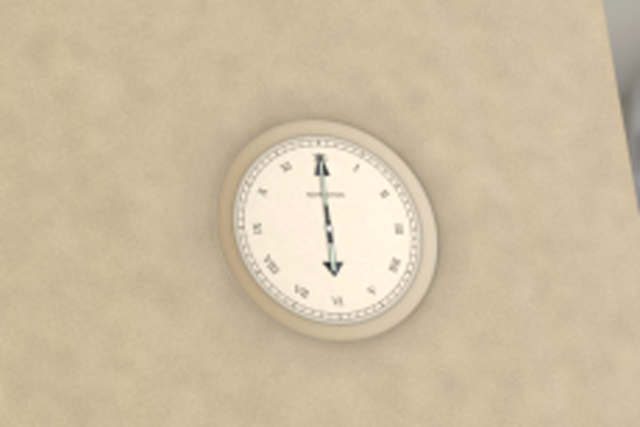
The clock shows h=6 m=0
